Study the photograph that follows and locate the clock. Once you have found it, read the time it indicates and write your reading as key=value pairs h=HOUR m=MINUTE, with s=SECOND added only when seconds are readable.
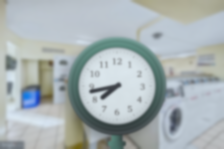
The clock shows h=7 m=43
